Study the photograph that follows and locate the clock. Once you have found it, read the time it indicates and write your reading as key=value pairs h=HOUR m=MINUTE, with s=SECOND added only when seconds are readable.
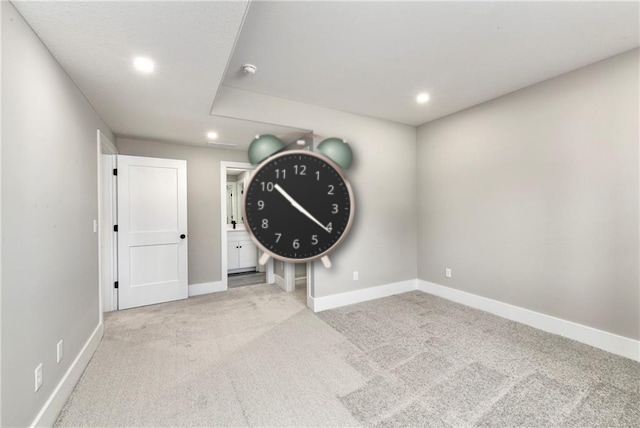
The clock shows h=10 m=21
